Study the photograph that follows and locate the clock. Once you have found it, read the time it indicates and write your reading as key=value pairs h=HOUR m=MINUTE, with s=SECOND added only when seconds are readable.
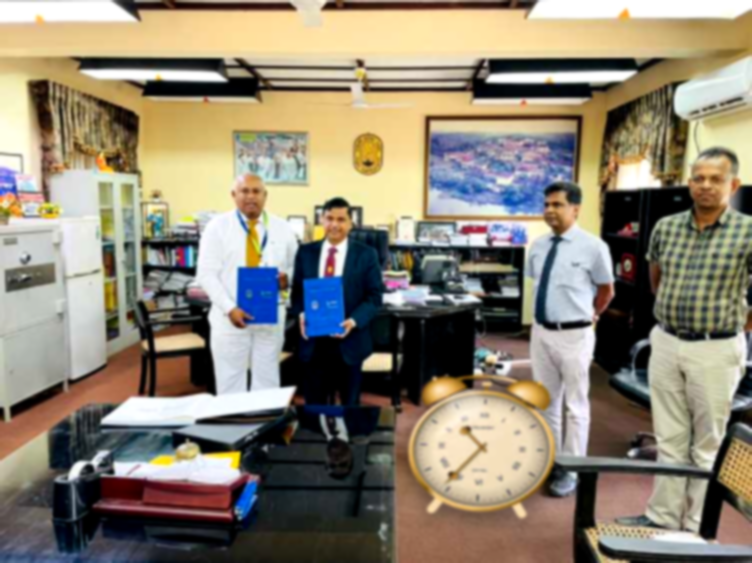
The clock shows h=10 m=36
